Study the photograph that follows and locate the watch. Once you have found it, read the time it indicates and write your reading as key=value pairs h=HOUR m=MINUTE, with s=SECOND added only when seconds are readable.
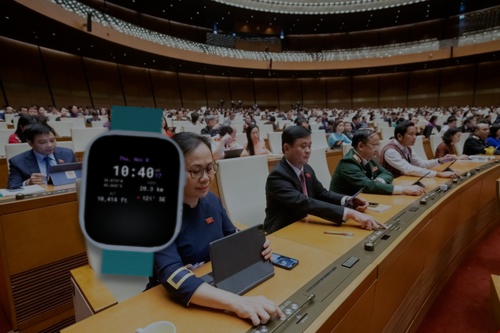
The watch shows h=10 m=40
